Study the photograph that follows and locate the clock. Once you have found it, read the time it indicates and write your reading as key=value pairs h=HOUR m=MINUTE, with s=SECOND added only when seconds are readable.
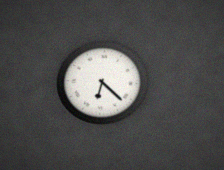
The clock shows h=6 m=22
